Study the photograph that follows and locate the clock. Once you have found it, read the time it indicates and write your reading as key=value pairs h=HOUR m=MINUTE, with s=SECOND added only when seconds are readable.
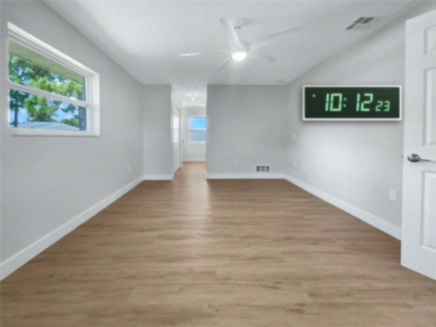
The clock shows h=10 m=12
